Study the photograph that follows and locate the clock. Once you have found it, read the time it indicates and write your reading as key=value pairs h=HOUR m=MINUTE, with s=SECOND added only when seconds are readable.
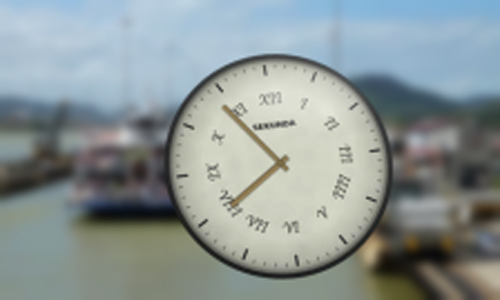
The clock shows h=7 m=54
